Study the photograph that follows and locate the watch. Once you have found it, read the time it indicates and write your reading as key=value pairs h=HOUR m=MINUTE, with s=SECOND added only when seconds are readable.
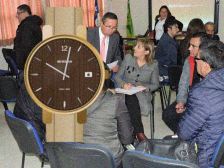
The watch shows h=10 m=2
